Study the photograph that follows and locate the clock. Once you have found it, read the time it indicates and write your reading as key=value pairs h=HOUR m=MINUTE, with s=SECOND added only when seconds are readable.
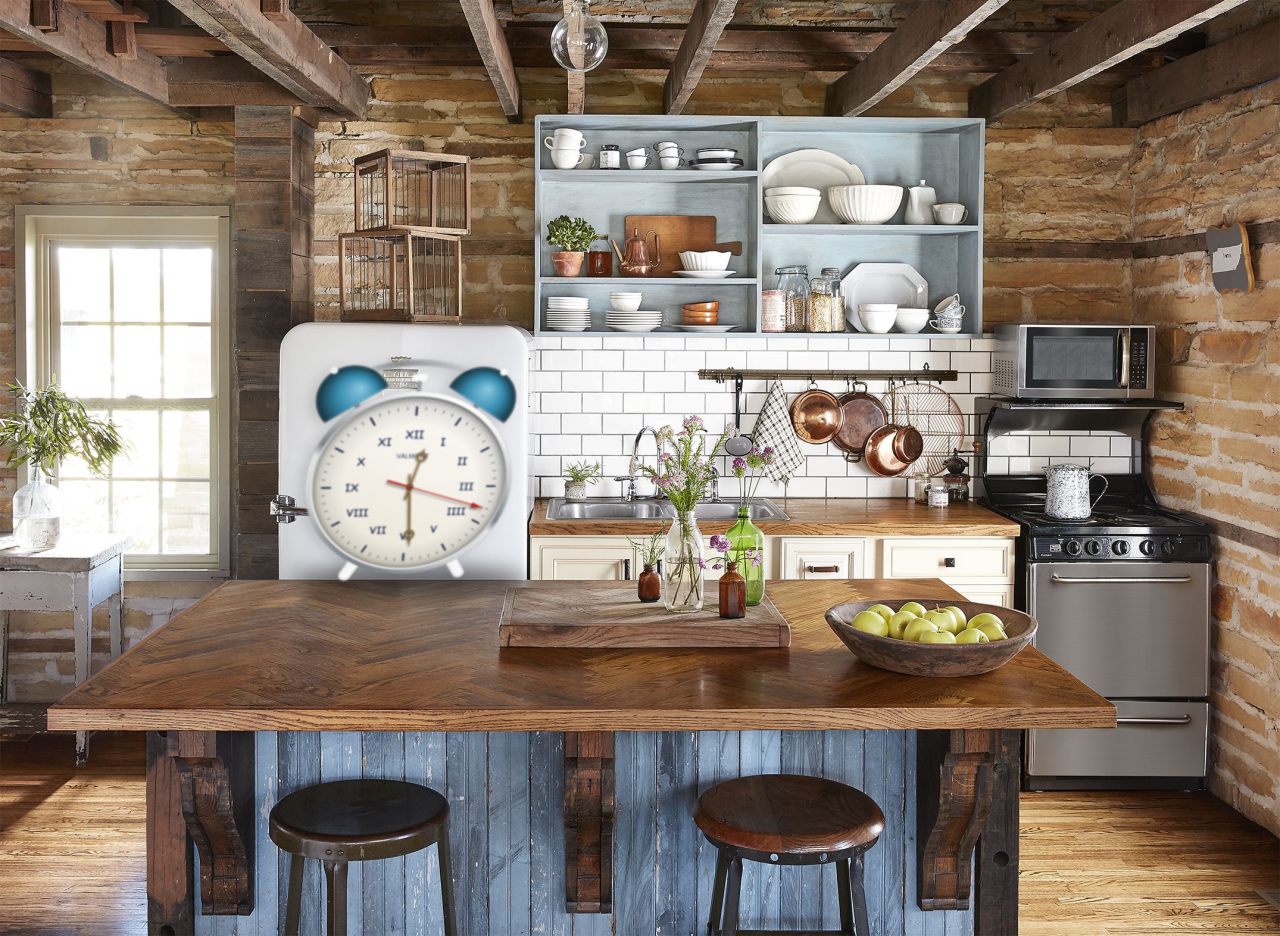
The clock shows h=12 m=29 s=18
